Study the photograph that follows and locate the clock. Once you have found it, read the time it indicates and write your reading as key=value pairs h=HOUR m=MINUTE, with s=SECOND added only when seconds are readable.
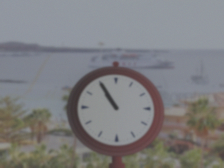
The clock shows h=10 m=55
